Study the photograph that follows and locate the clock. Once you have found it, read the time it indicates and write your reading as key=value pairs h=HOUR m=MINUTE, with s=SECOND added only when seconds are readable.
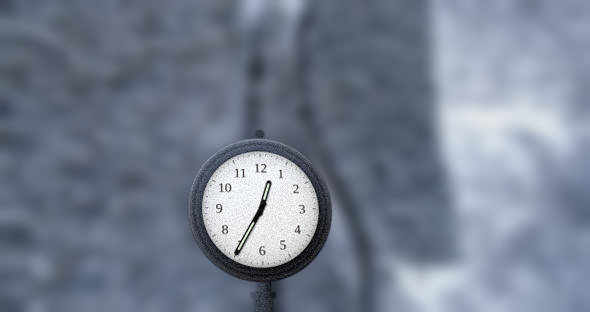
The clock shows h=12 m=35
